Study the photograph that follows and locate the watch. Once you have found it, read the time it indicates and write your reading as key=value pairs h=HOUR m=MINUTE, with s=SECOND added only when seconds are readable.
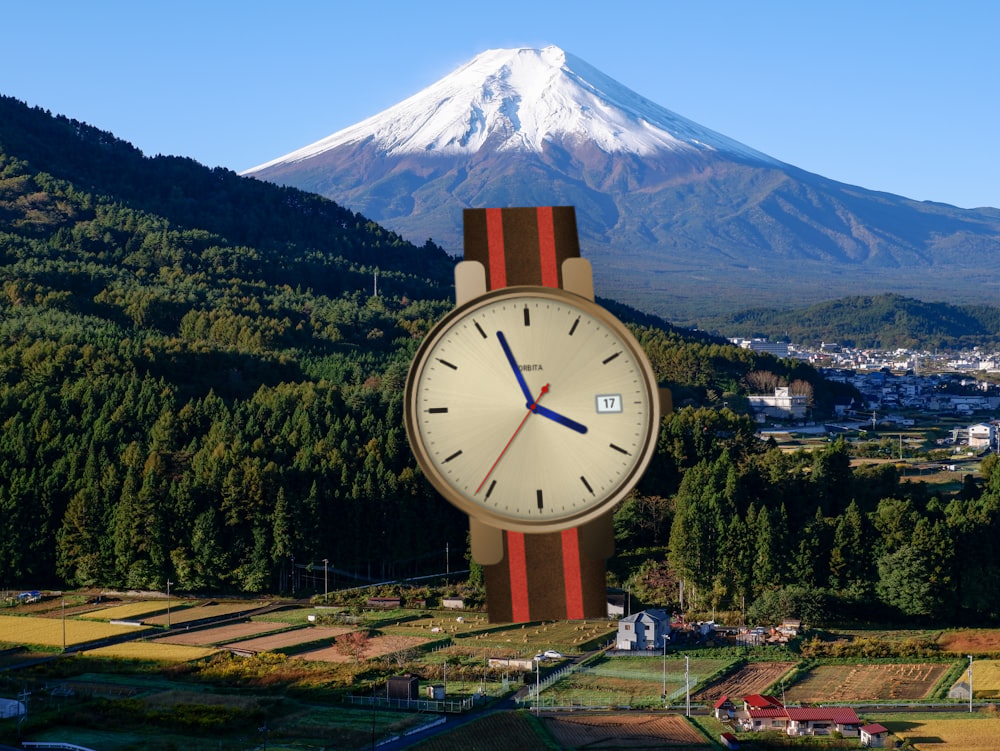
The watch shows h=3 m=56 s=36
